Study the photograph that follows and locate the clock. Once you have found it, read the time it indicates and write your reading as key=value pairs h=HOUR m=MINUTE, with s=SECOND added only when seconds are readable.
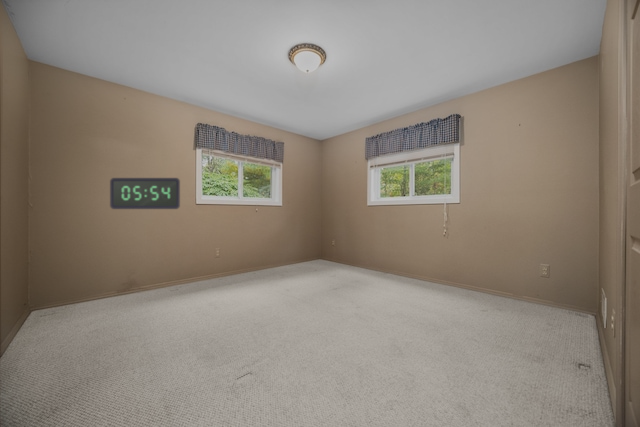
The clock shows h=5 m=54
